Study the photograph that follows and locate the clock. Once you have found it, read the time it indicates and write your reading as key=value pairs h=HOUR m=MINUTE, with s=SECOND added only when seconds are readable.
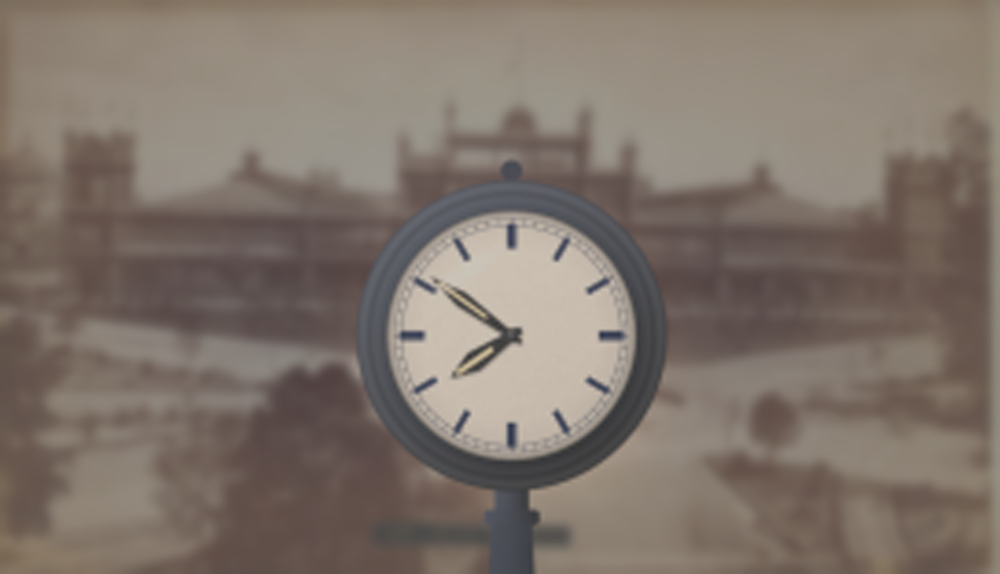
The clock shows h=7 m=51
